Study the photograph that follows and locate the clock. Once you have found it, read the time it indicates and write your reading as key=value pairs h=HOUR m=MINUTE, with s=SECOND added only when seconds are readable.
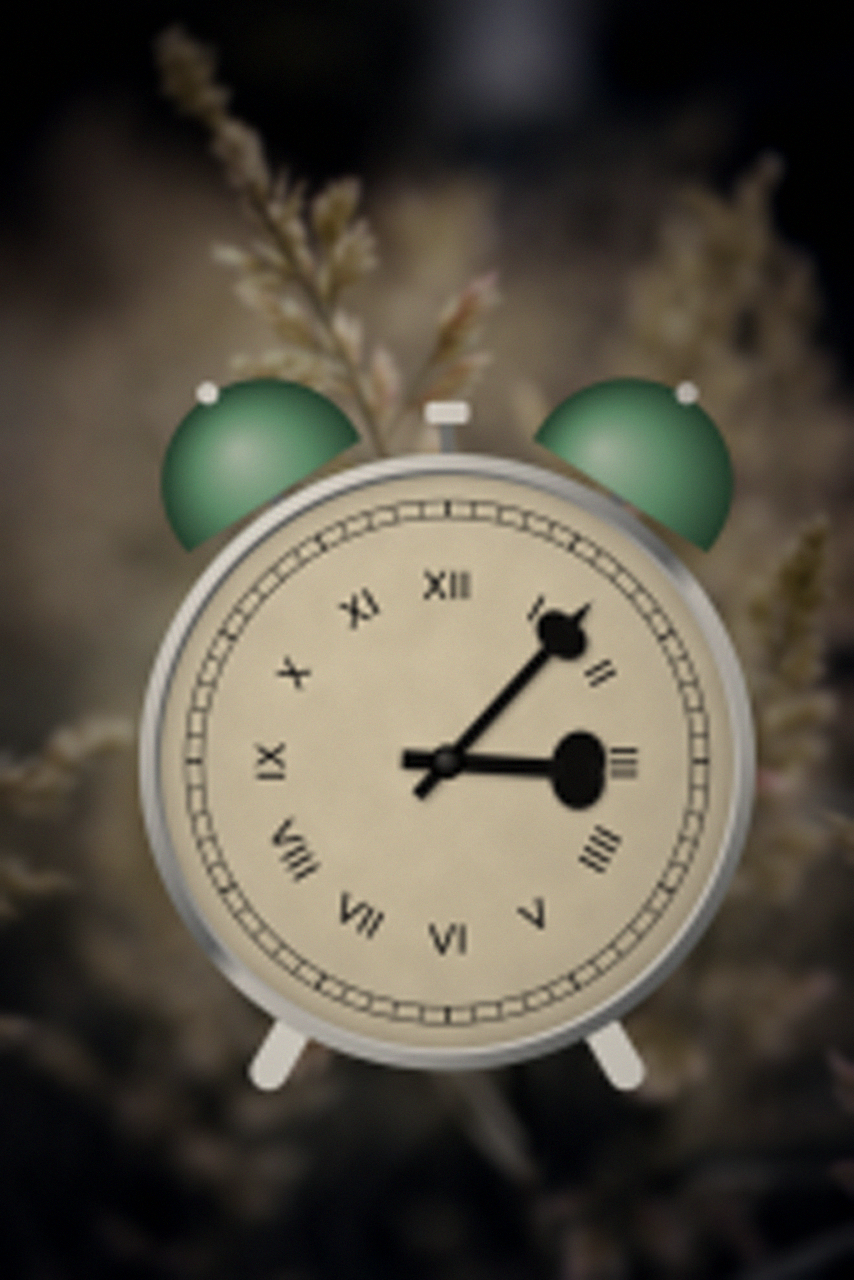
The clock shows h=3 m=7
